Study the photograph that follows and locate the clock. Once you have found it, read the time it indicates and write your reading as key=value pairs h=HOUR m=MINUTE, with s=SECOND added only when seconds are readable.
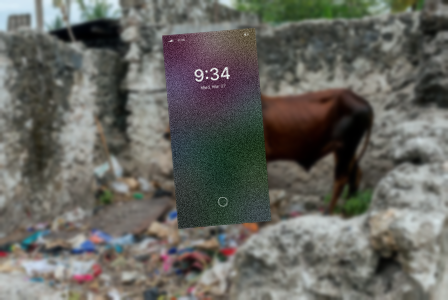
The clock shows h=9 m=34
